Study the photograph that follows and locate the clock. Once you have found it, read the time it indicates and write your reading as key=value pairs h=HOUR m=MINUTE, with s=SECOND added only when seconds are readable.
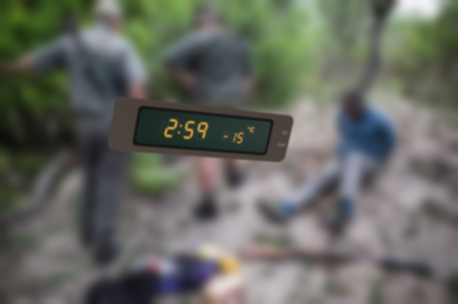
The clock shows h=2 m=59
